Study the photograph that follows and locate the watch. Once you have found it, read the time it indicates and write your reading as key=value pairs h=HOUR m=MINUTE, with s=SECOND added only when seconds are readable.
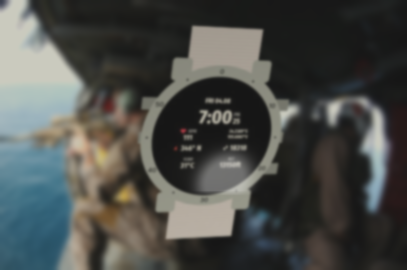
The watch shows h=7 m=0
